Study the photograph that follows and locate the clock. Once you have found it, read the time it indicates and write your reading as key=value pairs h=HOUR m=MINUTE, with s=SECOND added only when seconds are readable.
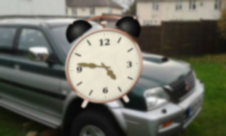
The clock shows h=4 m=47
